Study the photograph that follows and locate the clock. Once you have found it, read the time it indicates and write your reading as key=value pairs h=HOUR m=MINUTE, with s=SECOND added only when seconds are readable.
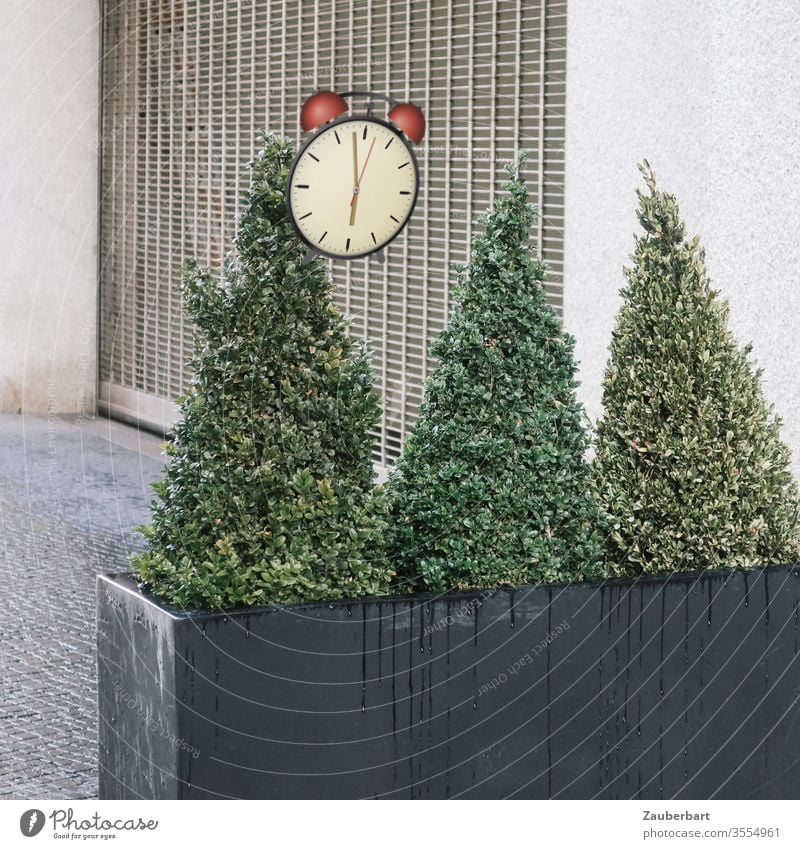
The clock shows h=5 m=58 s=2
